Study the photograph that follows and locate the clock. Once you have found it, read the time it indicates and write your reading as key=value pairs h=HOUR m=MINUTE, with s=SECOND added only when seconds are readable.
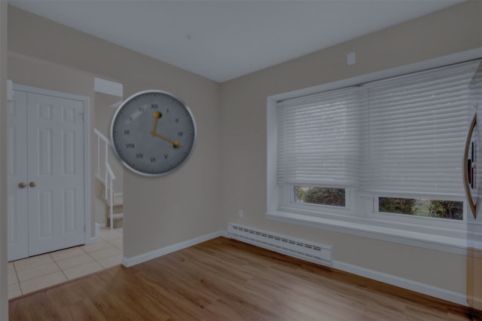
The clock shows h=12 m=19
